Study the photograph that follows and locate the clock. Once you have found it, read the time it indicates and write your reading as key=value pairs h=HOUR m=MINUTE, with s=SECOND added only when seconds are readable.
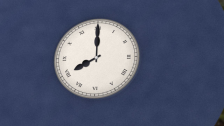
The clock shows h=8 m=0
